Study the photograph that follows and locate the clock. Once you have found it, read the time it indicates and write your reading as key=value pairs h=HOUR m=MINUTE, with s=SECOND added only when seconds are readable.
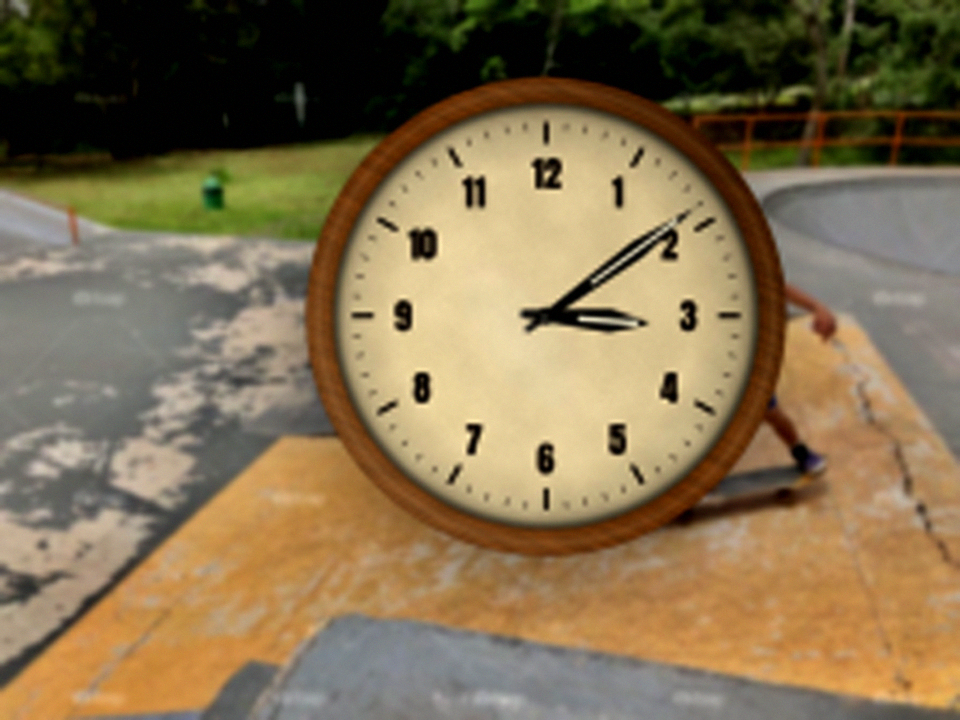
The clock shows h=3 m=9
